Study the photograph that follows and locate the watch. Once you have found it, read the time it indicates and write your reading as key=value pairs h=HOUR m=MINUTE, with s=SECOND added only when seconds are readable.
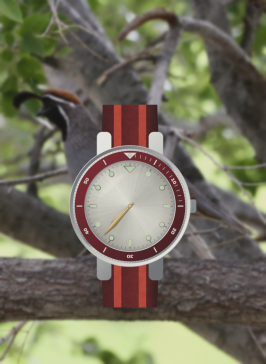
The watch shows h=7 m=37
